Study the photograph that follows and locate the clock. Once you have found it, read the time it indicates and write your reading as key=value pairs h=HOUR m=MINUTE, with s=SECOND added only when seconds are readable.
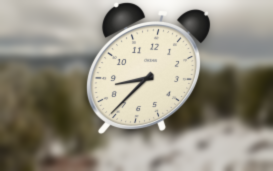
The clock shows h=8 m=36
